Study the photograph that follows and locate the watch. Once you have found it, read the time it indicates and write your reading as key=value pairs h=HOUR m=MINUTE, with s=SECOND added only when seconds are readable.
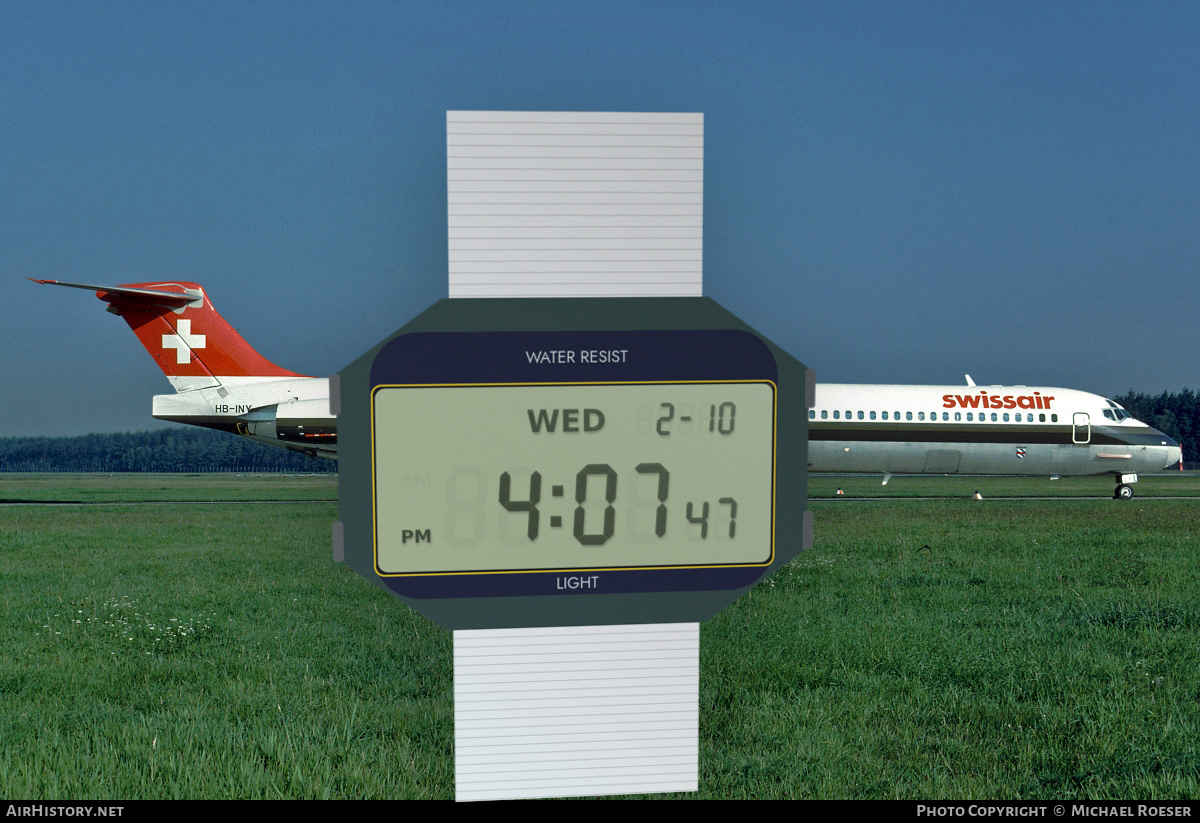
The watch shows h=4 m=7 s=47
